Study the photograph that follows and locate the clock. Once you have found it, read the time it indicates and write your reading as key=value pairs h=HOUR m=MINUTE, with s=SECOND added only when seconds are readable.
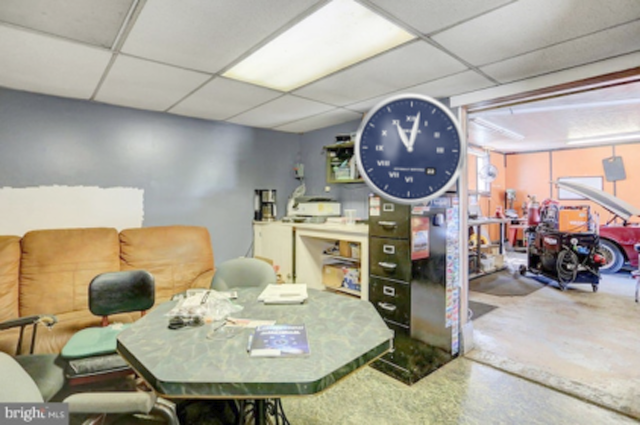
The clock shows h=11 m=2
